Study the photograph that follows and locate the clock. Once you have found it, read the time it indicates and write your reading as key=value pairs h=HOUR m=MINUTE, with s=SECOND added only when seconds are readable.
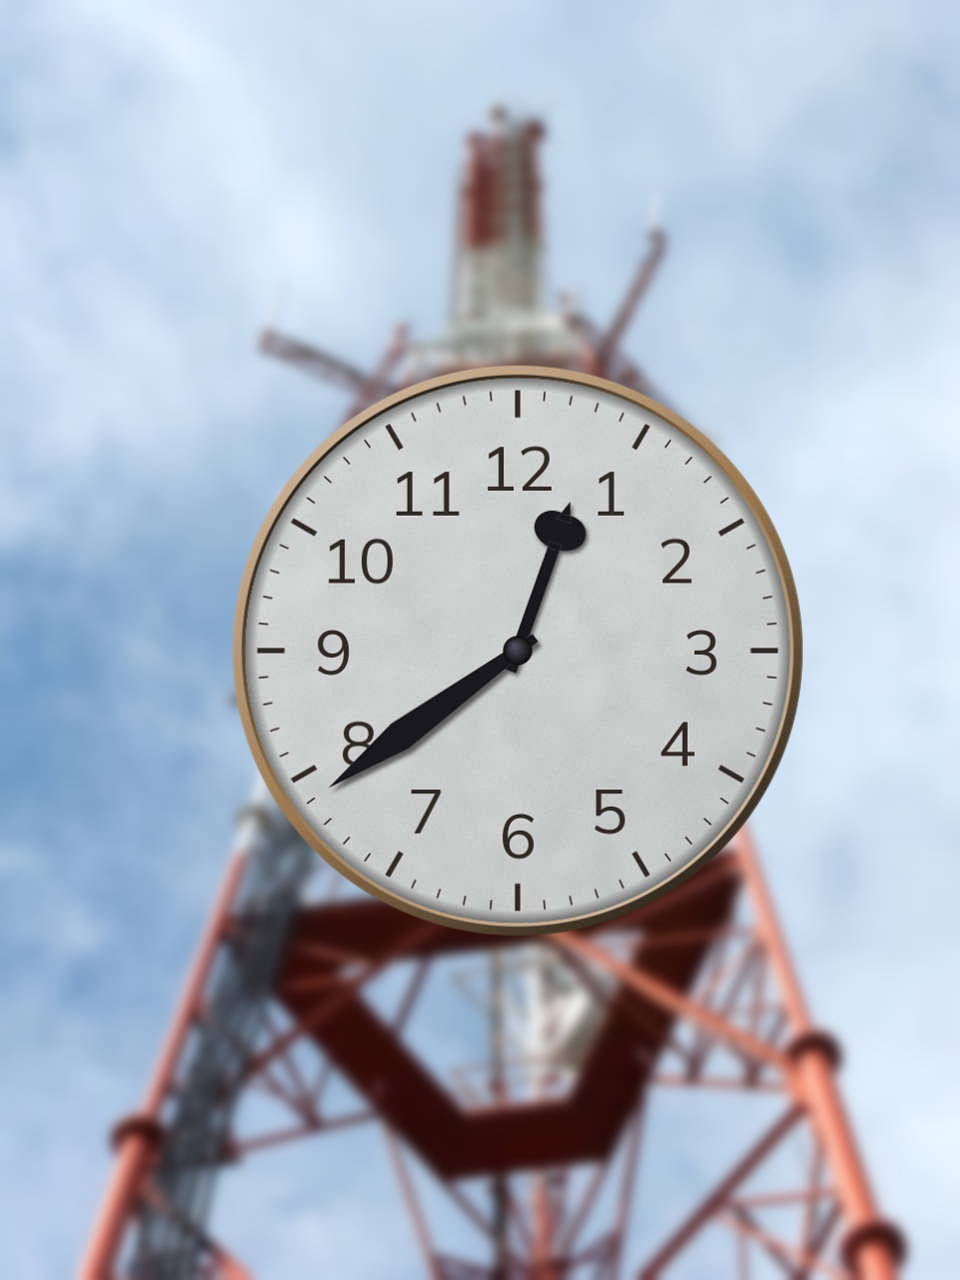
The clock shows h=12 m=39
